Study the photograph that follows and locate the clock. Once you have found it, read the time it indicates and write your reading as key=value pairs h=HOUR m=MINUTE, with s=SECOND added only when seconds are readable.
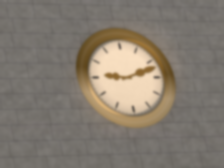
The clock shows h=9 m=12
